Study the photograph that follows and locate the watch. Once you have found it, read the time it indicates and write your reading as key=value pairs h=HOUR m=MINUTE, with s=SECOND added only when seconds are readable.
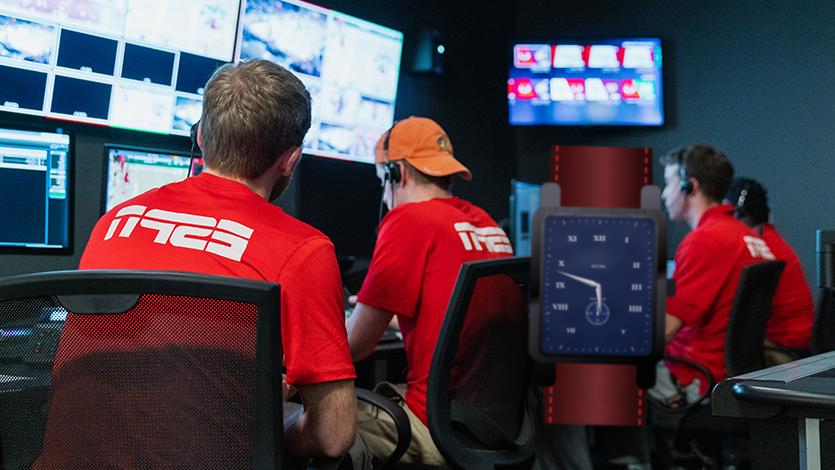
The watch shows h=5 m=48
